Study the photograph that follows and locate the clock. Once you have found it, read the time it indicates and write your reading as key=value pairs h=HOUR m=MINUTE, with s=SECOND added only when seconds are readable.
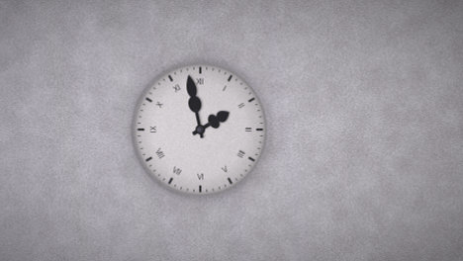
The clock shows h=1 m=58
